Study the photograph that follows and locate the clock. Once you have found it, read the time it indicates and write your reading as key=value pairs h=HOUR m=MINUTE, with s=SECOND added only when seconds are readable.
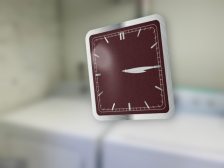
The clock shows h=3 m=15
